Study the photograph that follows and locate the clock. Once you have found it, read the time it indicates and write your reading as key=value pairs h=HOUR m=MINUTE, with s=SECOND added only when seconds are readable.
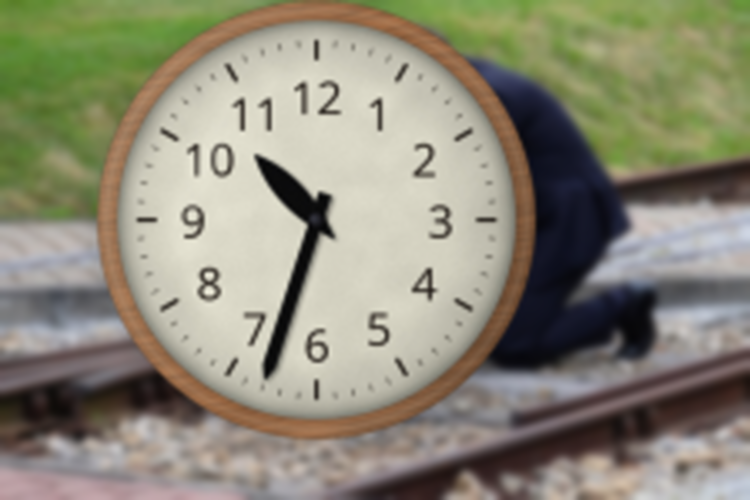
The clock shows h=10 m=33
